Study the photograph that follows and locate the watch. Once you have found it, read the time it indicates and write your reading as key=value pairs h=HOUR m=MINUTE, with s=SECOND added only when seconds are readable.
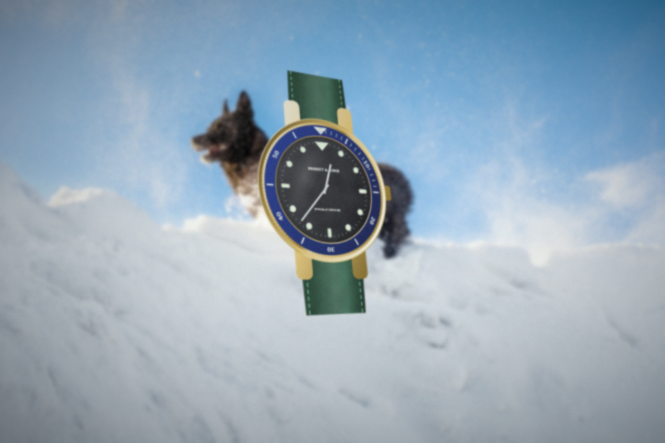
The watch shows h=12 m=37
